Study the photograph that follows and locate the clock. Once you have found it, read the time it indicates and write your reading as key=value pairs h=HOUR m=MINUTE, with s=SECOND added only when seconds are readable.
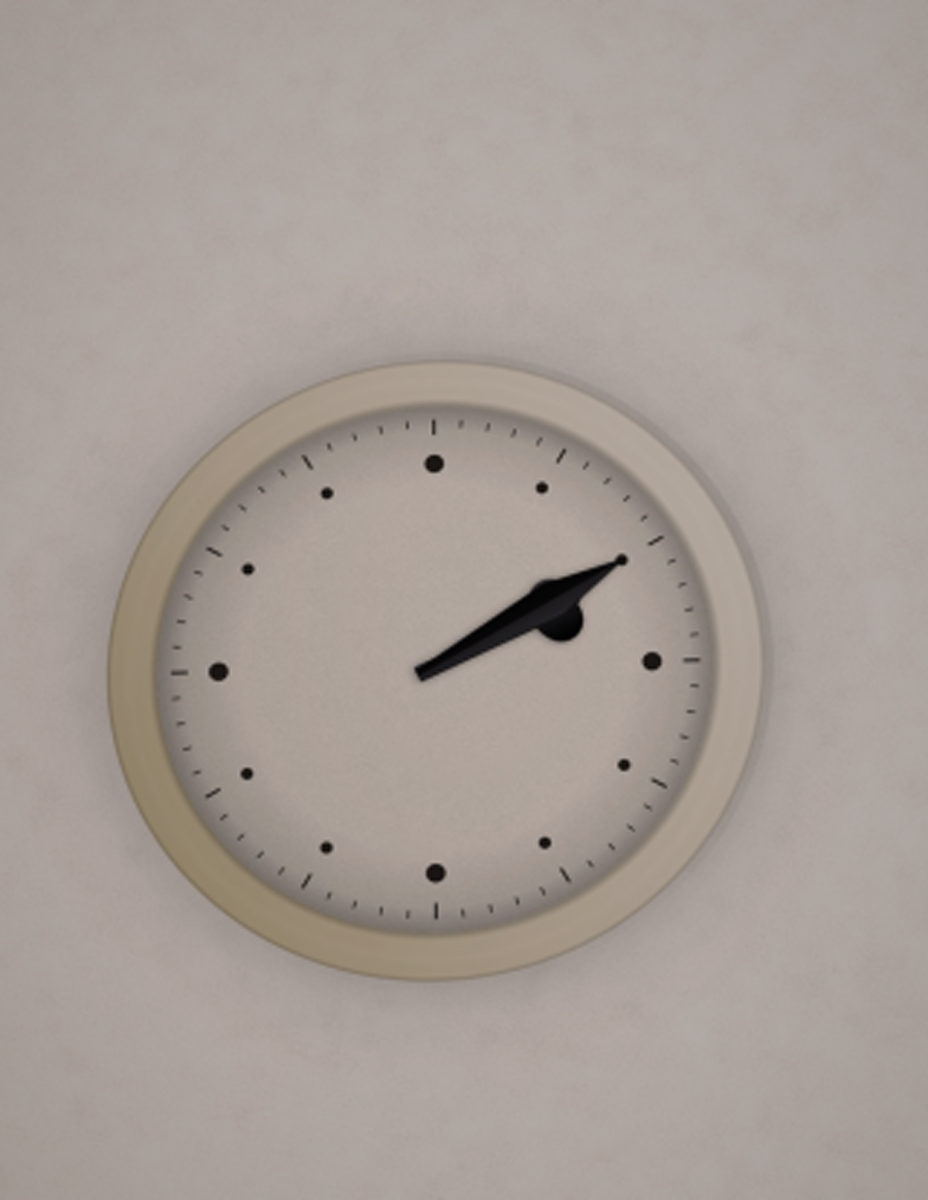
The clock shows h=2 m=10
